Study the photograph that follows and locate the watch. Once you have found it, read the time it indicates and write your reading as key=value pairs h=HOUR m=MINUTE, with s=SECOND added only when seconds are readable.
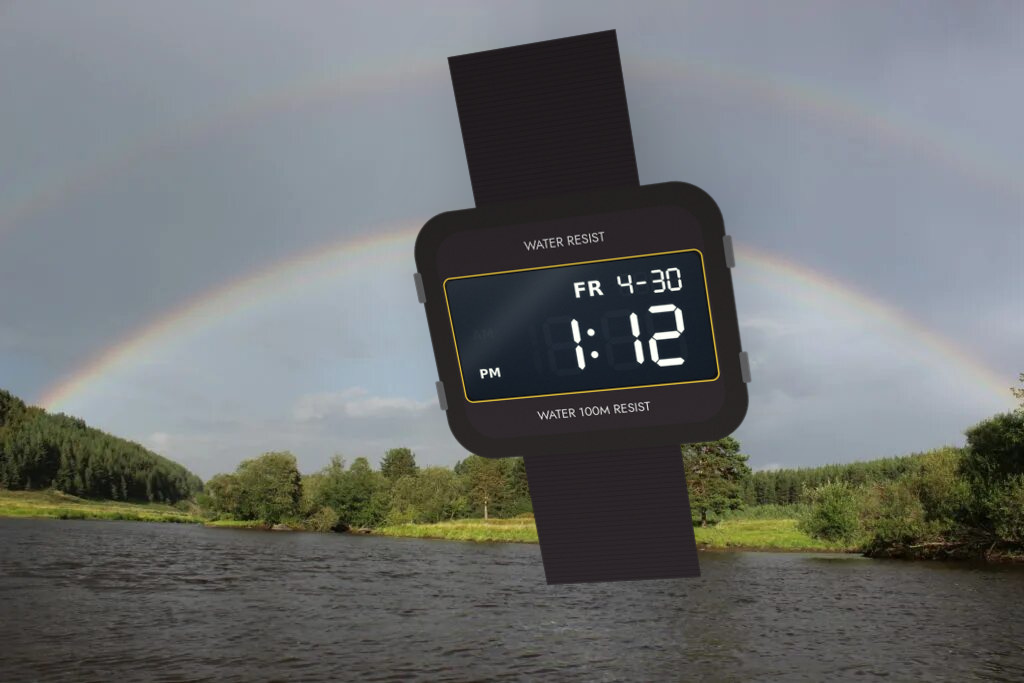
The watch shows h=1 m=12
